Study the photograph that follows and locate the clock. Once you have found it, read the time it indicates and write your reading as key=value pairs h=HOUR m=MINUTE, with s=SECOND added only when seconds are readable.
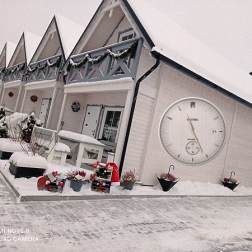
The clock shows h=11 m=26
